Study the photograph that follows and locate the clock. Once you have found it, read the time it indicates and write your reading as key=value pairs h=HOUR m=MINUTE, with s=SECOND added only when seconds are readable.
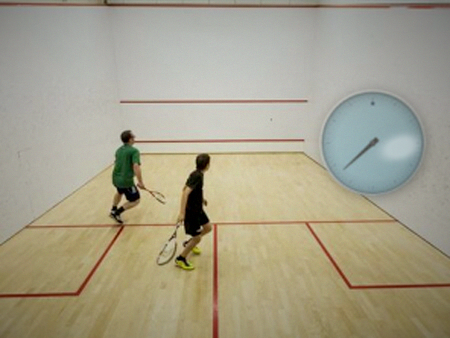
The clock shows h=7 m=38
